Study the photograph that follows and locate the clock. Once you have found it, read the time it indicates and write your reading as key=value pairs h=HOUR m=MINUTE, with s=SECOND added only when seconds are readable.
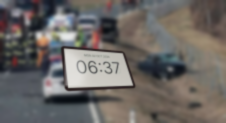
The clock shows h=6 m=37
